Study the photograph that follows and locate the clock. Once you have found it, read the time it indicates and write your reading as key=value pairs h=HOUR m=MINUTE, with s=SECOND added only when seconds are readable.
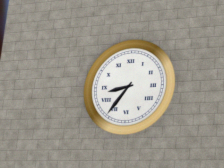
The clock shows h=8 m=36
